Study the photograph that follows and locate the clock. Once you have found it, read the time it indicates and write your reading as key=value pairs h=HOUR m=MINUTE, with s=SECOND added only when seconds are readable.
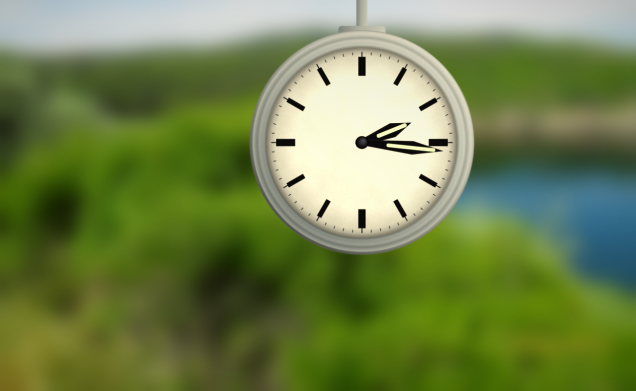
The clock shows h=2 m=16
